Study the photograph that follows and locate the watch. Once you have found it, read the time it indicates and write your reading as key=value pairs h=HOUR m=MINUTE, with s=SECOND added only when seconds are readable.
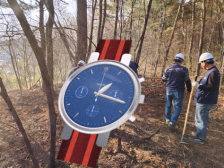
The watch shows h=1 m=17
